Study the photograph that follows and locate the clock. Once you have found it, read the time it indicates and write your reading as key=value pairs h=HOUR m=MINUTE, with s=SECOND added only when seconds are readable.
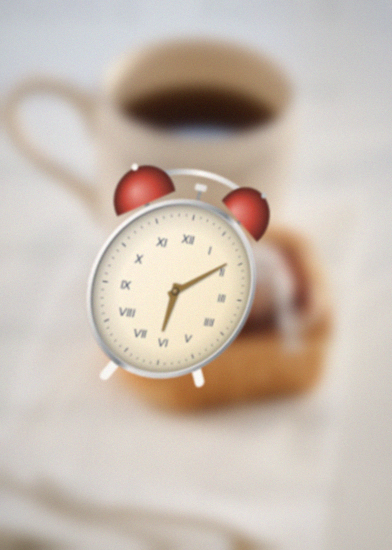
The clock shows h=6 m=9
